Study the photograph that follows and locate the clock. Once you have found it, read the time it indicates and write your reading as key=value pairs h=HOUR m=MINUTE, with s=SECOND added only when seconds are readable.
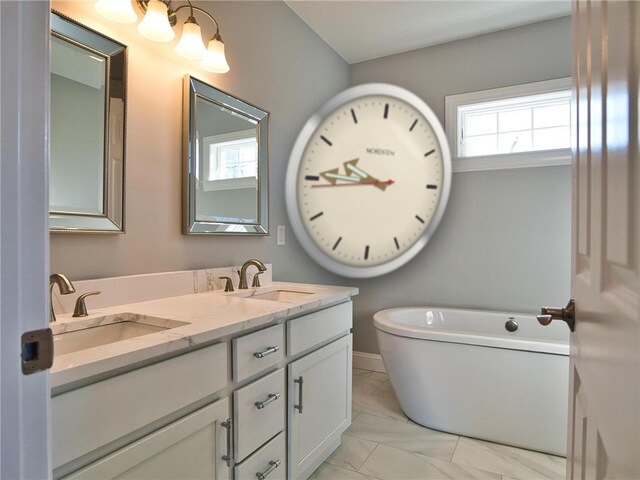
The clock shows h=9 m=45 s=44
